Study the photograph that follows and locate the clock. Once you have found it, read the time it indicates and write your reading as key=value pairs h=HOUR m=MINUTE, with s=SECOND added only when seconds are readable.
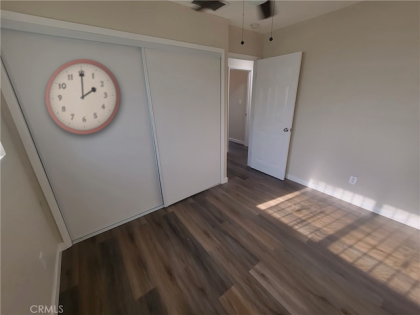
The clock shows h=2 m=0
